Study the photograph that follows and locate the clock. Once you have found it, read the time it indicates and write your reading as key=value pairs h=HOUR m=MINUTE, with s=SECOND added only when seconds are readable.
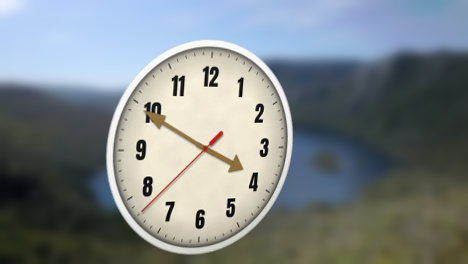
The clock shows h=3 m=49 s=38
